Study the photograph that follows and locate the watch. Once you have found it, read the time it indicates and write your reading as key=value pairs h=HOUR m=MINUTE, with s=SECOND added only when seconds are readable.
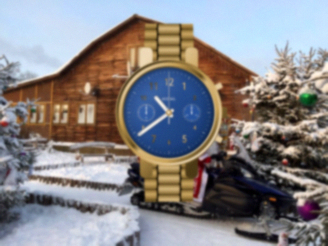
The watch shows h=10 m=39
